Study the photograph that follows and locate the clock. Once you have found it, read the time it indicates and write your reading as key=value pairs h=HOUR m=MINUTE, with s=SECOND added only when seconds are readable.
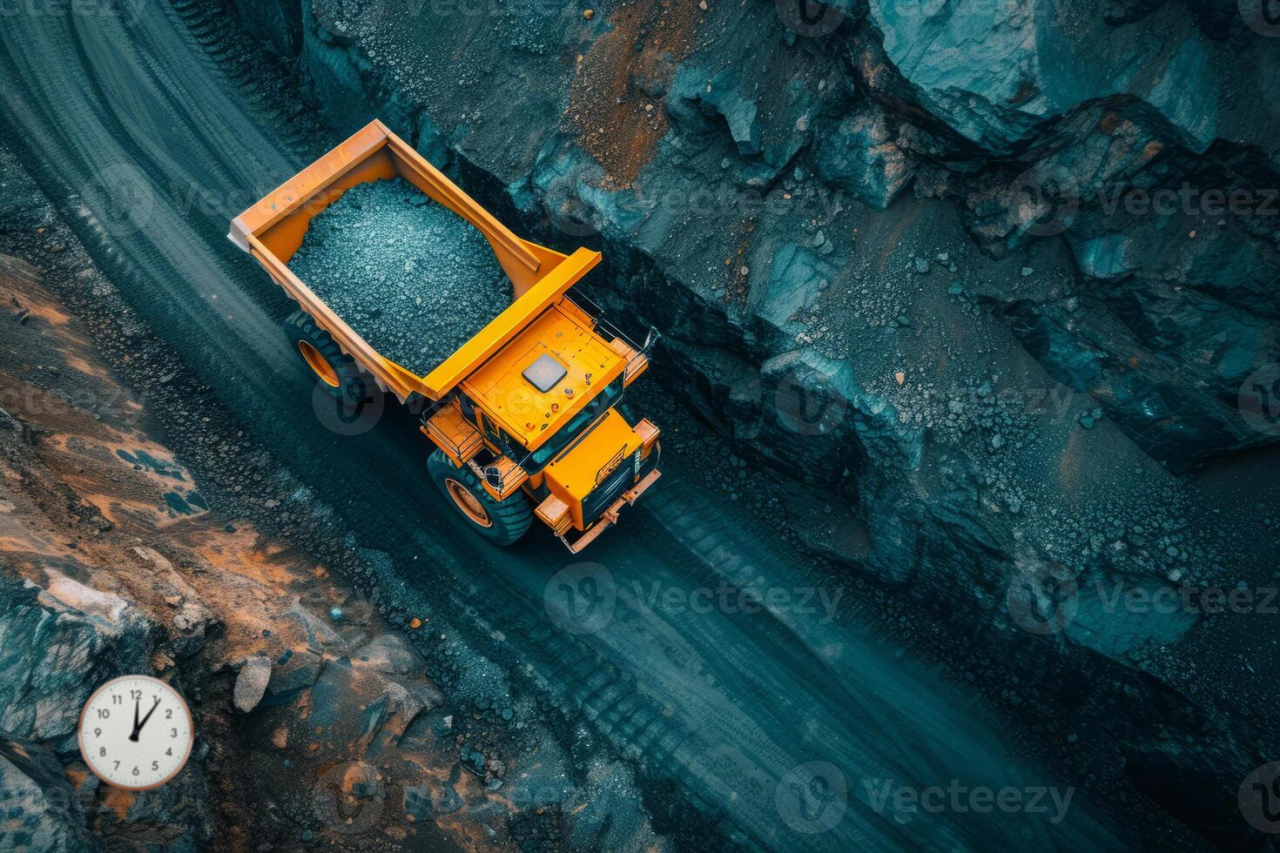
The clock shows h=12 m=6
